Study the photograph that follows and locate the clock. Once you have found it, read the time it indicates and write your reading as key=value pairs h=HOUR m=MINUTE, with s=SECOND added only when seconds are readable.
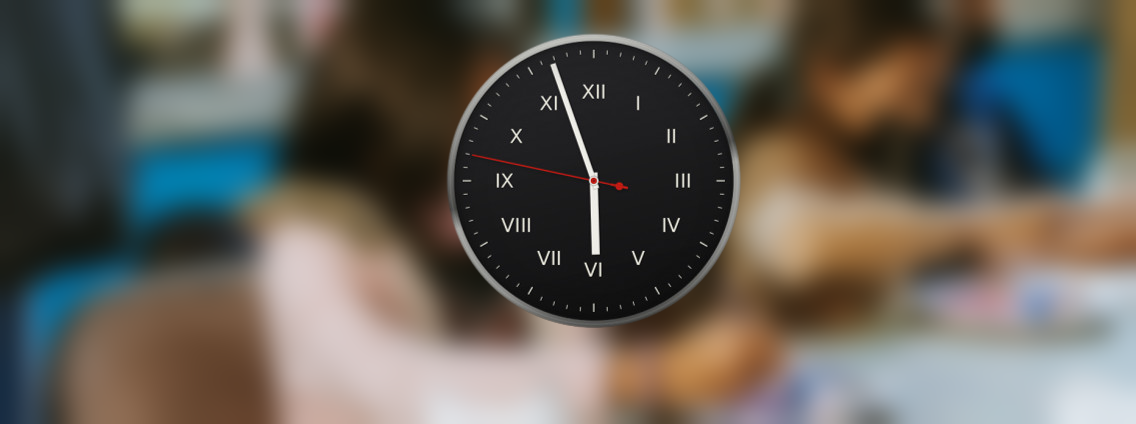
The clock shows h=5 m=56 s=47
